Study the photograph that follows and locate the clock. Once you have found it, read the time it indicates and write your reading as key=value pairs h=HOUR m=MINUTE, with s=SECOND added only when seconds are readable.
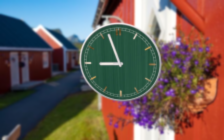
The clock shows h=8 m=57
